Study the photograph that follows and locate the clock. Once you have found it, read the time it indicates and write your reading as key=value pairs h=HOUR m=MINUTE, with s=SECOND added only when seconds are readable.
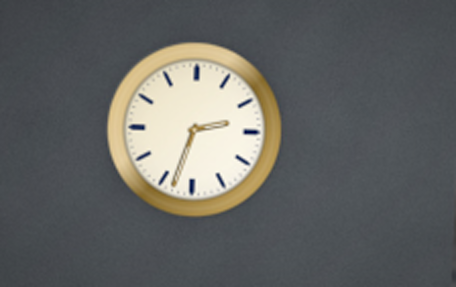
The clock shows h=2 m=33
